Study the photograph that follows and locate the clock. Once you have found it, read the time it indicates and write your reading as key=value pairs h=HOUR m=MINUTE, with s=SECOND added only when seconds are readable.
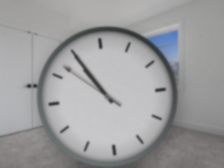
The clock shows h=10 m=54 s=52
